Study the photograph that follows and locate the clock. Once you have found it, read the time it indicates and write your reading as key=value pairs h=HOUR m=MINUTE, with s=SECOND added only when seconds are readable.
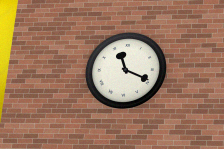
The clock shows h=11 m=19
